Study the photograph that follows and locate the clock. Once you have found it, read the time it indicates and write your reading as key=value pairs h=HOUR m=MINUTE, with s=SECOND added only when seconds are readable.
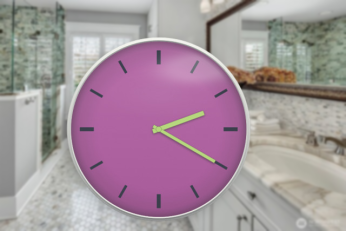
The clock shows h=2 m=20
